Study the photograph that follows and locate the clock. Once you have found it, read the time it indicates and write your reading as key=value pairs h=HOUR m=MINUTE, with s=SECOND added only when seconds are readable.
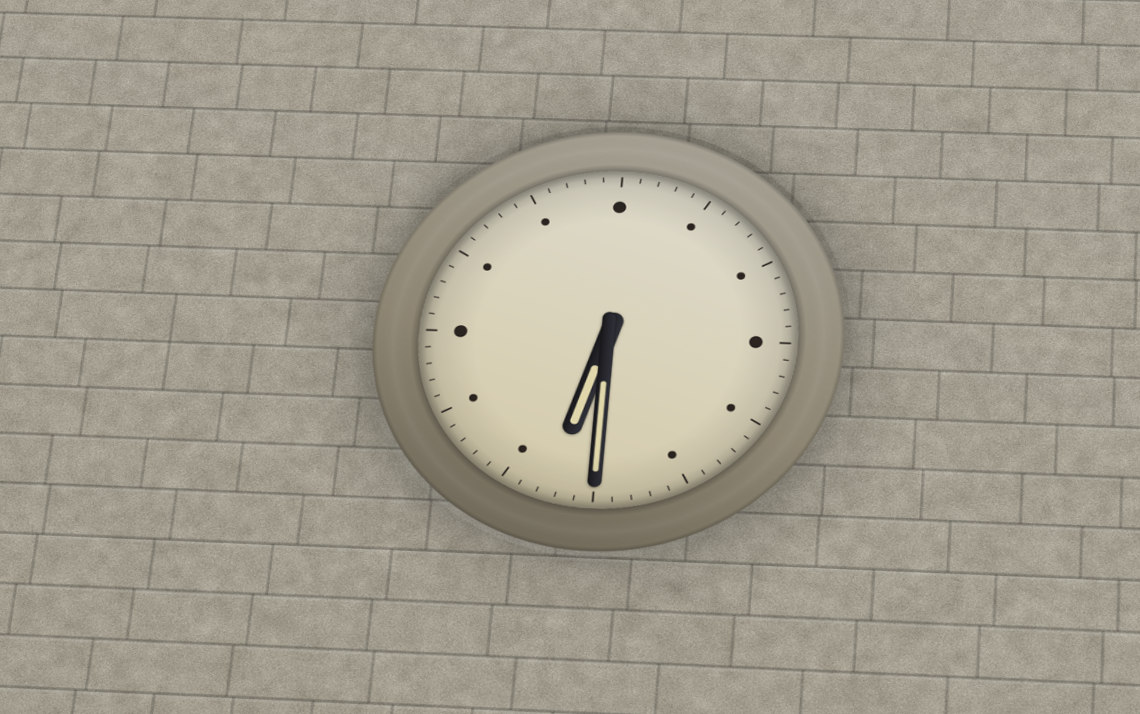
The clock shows h=6 m=30
